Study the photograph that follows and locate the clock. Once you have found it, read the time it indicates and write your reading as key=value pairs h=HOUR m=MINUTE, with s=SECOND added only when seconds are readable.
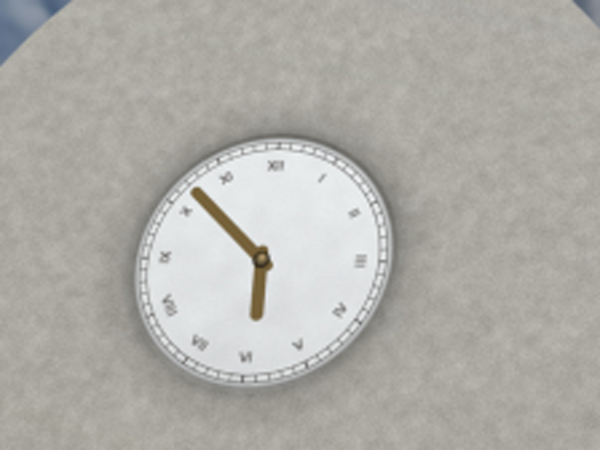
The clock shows h=5 m=52
